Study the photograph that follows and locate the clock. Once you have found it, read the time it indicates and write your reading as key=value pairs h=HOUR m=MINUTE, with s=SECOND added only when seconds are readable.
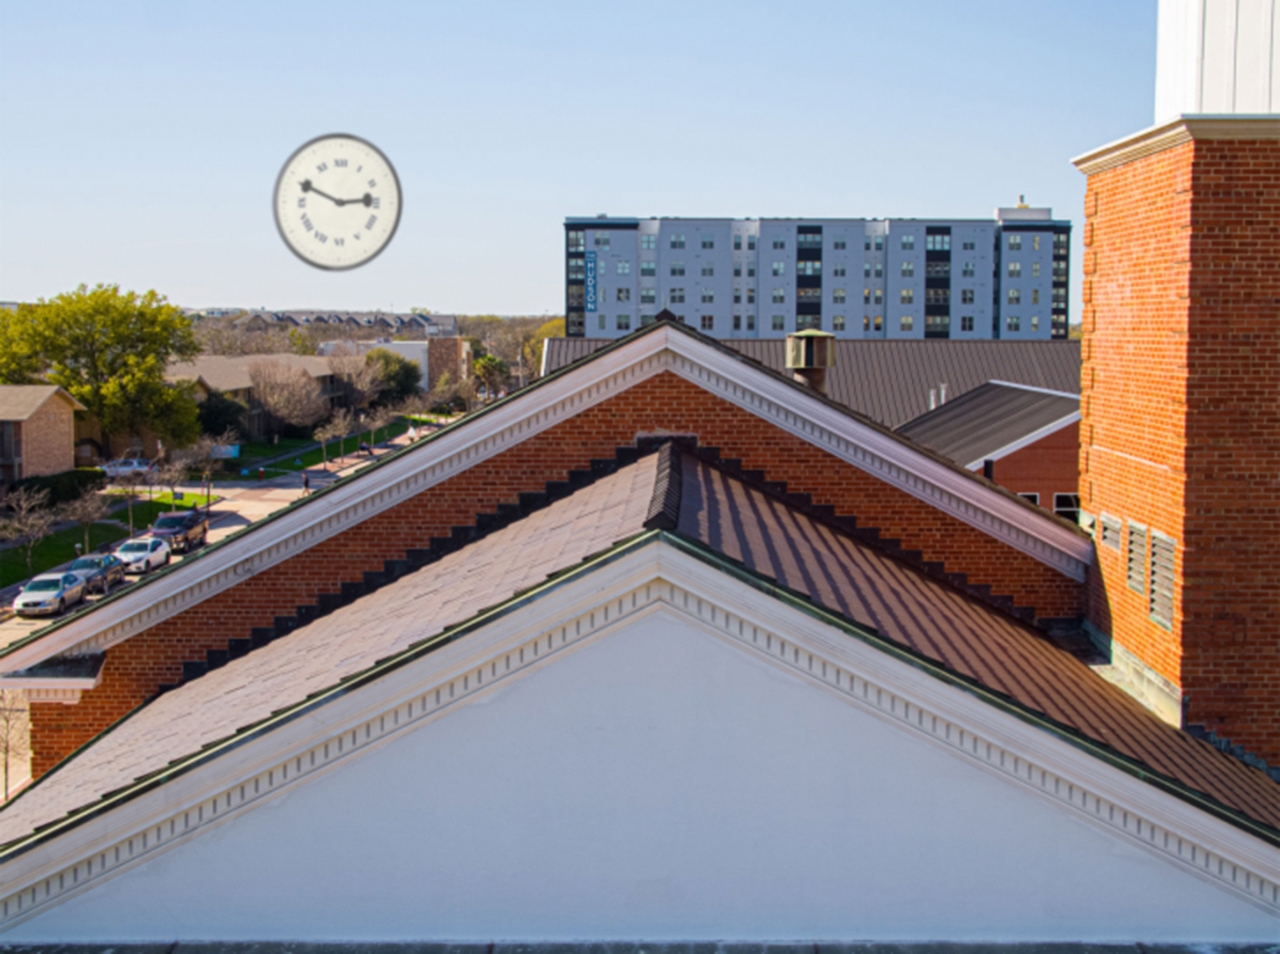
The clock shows h=2 m=49
